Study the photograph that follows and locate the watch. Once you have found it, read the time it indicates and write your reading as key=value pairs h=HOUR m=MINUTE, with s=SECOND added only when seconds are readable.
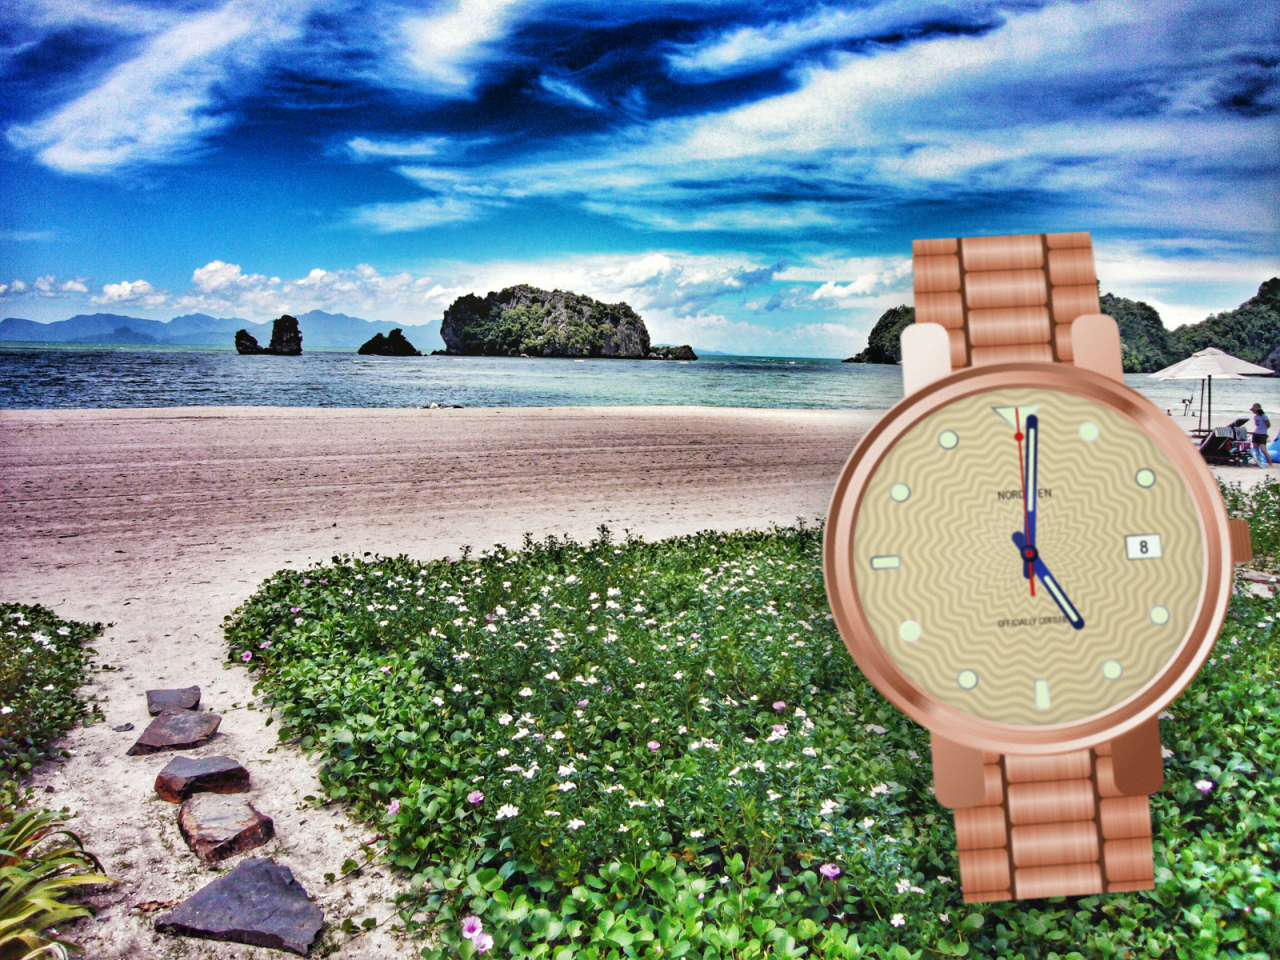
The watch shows h=5 m=1 s=0
